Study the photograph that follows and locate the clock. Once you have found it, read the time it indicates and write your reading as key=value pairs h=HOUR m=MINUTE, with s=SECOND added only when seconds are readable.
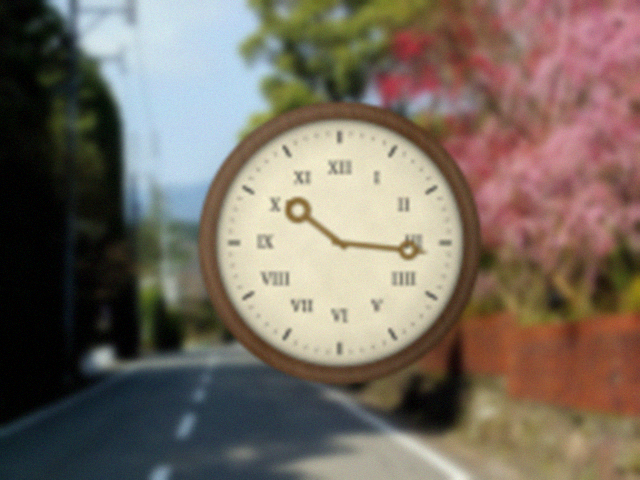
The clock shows h=10 m=16
